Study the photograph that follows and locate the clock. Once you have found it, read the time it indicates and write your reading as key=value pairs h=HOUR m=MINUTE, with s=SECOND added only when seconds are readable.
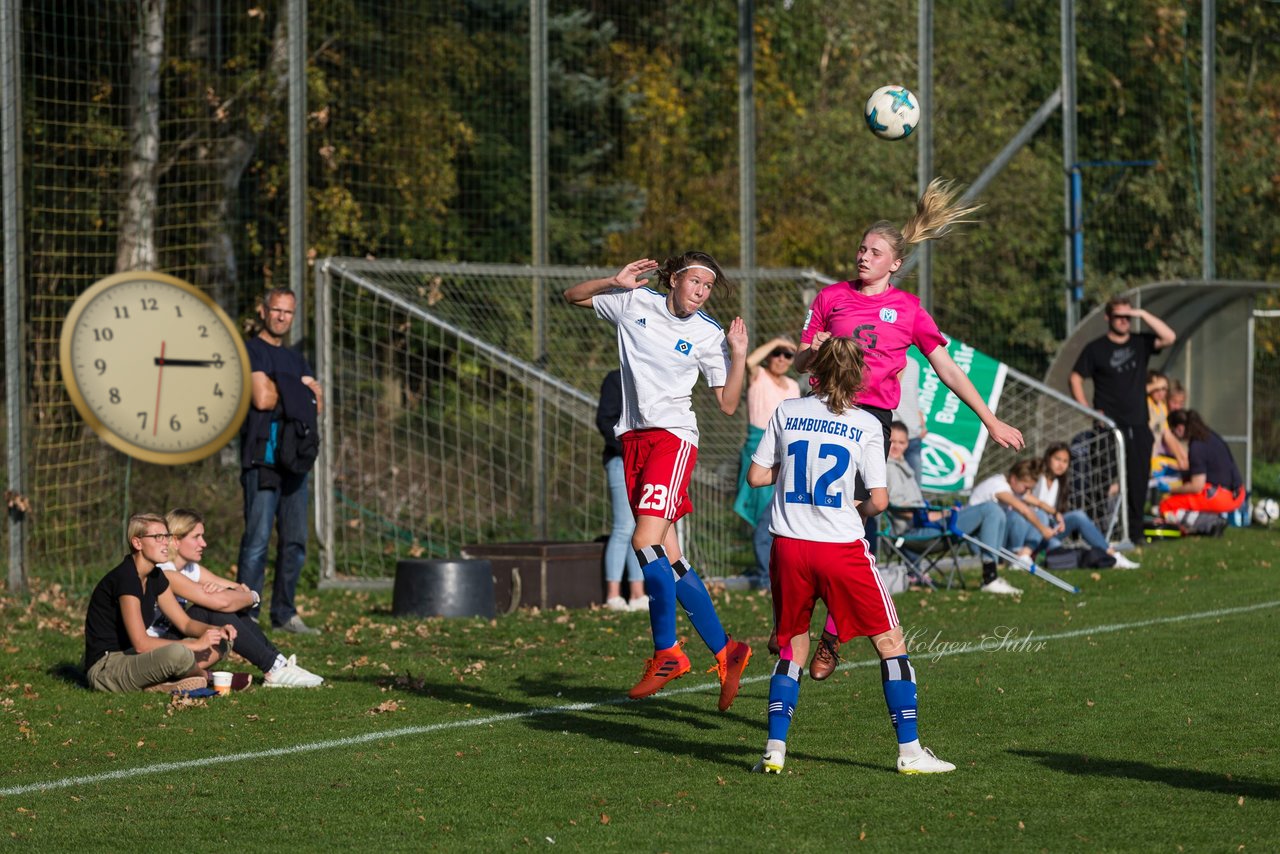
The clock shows h=3 m=15 s=33
